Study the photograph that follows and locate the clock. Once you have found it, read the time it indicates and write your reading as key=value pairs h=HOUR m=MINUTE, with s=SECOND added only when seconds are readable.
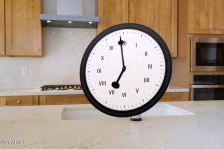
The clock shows h=6 m=59
